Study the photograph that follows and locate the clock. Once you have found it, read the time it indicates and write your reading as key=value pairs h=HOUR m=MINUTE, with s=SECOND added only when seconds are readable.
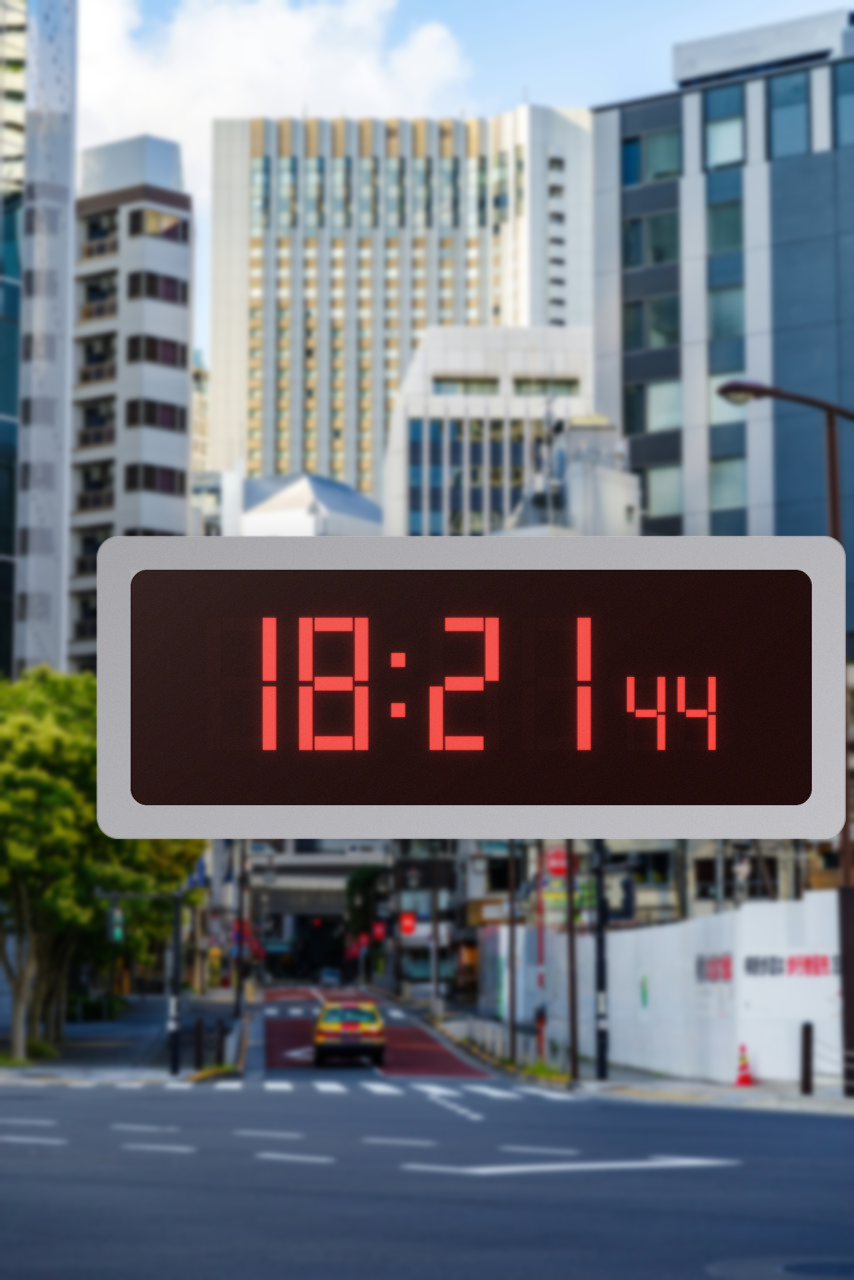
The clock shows h=18 m=21 s=44
